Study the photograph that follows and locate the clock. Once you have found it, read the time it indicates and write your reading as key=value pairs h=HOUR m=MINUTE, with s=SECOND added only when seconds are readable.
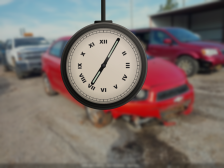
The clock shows h=7 m=5
